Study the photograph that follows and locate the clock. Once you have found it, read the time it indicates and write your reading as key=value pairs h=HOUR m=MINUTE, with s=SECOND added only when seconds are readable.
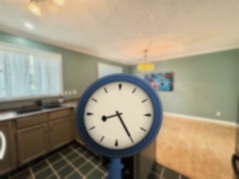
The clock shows h=8 m=25
